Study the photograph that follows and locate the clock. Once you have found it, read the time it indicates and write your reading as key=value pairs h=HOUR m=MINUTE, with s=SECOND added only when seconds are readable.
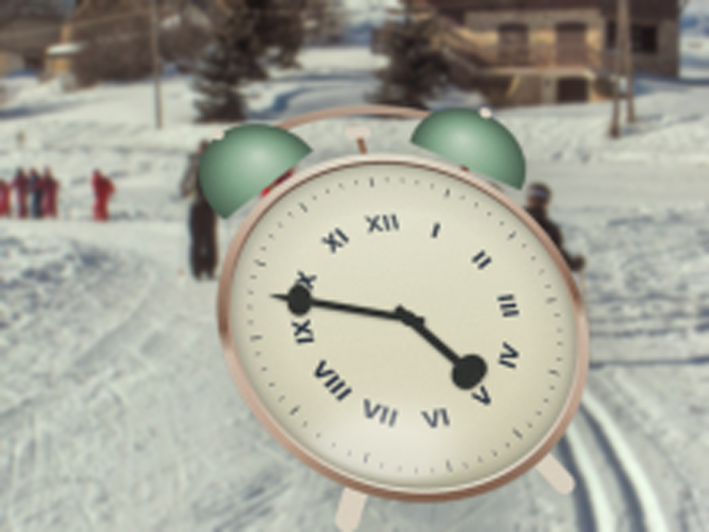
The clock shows h=4 m=48
